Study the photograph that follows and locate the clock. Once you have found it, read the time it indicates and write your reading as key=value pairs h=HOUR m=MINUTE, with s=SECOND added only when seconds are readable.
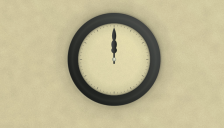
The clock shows h=12 m=0
